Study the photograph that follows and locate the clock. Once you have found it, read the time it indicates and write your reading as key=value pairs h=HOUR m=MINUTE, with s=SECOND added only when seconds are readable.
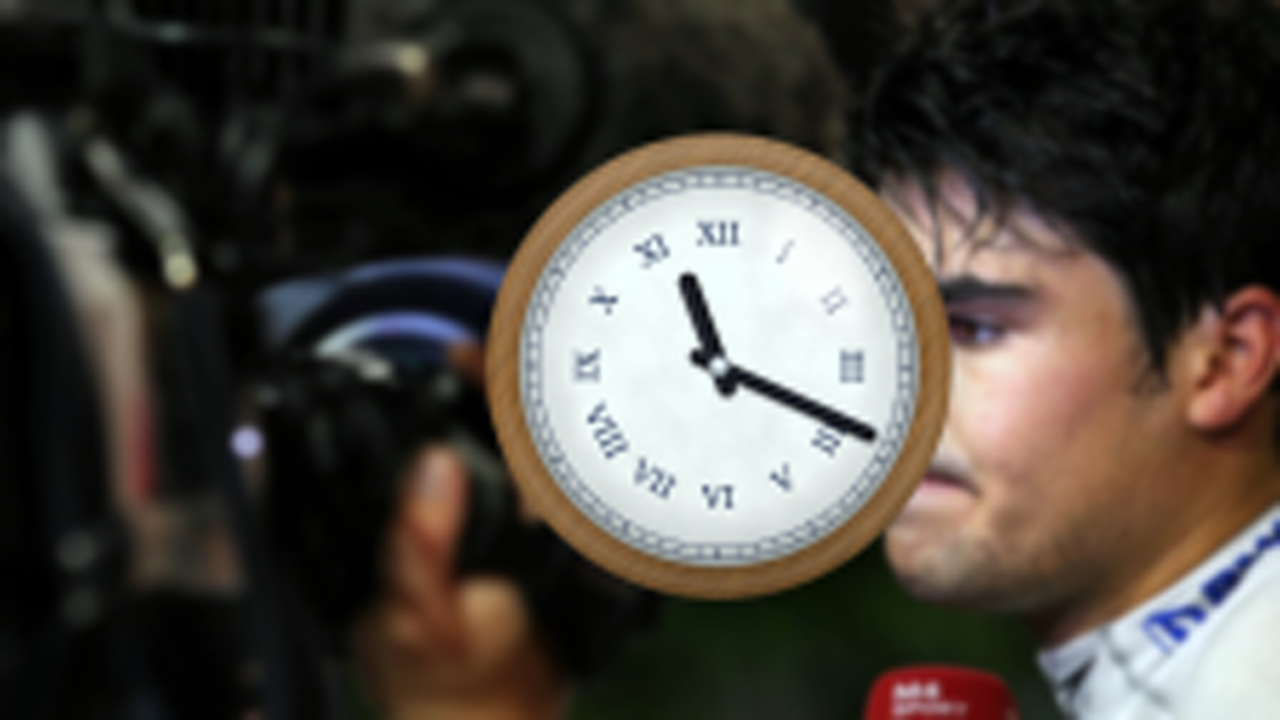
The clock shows h=11 m=19
